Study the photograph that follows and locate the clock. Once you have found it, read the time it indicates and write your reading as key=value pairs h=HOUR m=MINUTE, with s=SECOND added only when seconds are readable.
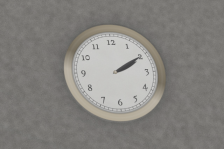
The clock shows h=2 m=10
